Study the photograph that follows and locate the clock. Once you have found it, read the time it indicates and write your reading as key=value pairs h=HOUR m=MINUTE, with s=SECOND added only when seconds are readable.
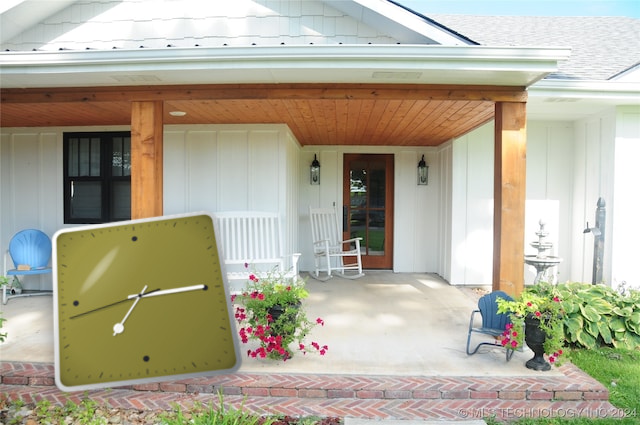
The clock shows h=7 m=14 s=43
